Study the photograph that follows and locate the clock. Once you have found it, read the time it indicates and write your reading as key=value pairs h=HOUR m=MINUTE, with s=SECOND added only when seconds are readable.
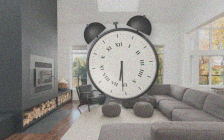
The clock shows h=6 m=31
